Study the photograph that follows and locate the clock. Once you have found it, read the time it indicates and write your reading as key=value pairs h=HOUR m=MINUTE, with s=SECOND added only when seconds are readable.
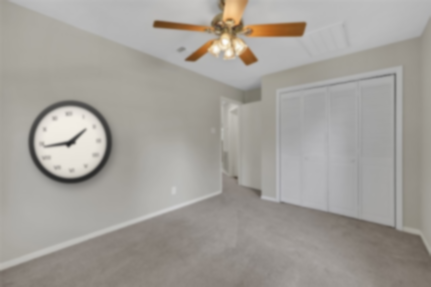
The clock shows h=1 m=44
